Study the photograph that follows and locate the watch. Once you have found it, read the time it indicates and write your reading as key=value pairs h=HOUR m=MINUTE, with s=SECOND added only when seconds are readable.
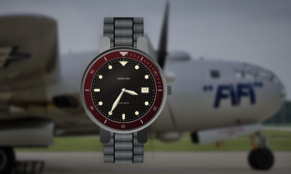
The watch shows h=3 m=35
